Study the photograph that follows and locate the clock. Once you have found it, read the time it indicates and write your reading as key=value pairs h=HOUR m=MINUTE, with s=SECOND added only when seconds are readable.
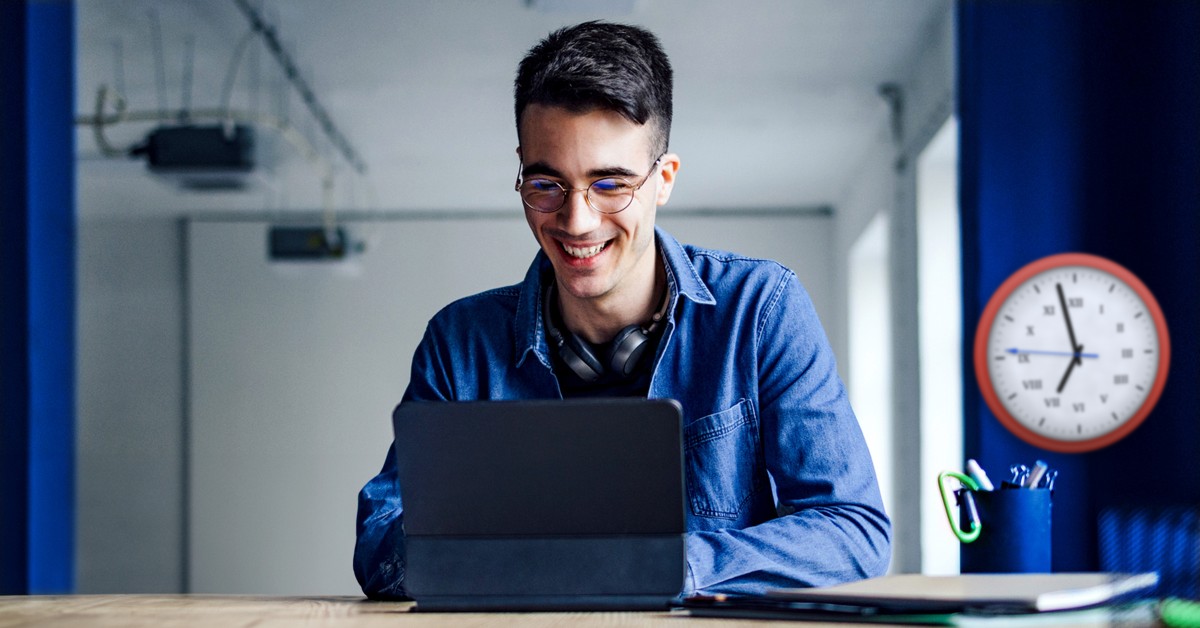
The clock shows h=6 m=57 s=46
